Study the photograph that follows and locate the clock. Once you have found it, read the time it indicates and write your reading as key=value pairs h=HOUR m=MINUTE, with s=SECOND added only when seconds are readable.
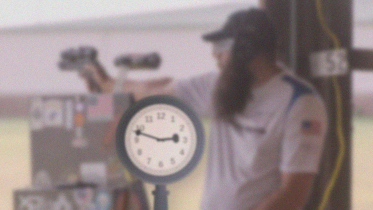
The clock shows h=2 m=48
